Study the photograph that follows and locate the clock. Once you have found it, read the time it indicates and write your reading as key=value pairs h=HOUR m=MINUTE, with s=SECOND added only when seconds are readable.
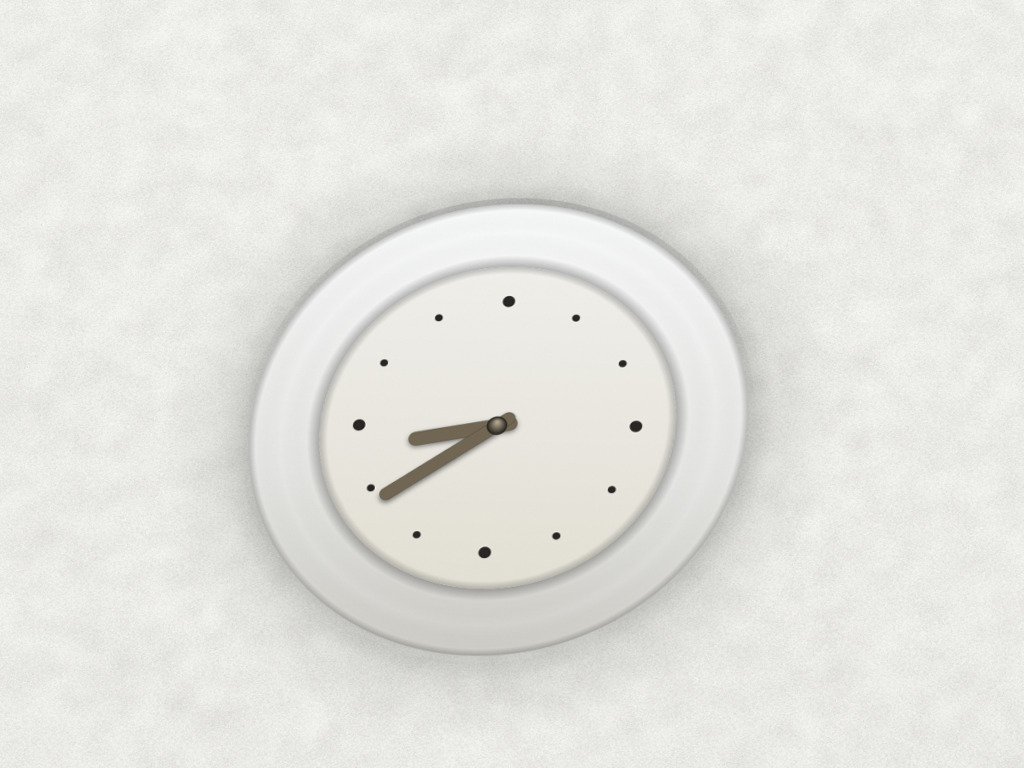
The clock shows h=8 m=39
